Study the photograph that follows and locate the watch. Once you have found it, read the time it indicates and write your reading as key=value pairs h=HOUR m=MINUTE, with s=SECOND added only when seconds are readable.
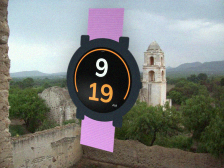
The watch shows h=9 m=19
